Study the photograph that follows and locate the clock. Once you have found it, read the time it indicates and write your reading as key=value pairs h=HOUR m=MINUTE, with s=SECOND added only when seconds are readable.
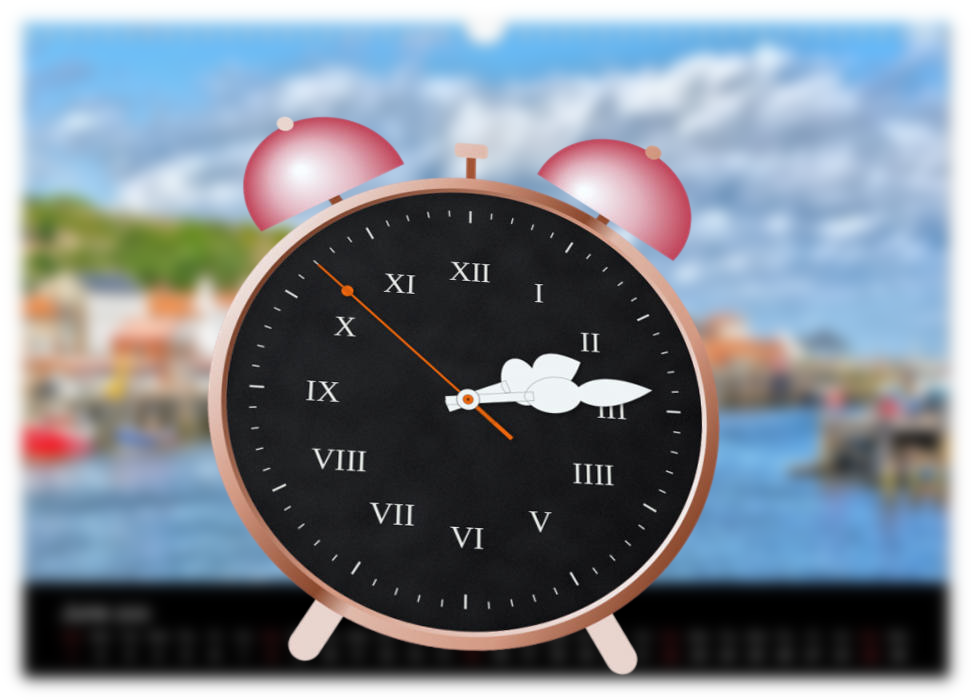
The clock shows h=2 m=13 s=52
